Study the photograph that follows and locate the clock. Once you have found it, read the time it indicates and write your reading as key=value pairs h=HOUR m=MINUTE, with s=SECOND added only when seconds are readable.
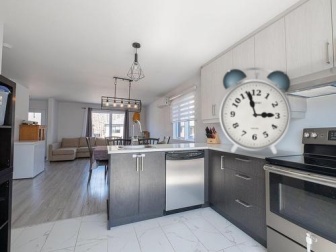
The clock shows h=2 m=57
